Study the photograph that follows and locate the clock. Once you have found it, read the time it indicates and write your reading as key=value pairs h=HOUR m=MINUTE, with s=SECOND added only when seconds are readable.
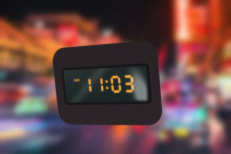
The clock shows h=11 m=3
